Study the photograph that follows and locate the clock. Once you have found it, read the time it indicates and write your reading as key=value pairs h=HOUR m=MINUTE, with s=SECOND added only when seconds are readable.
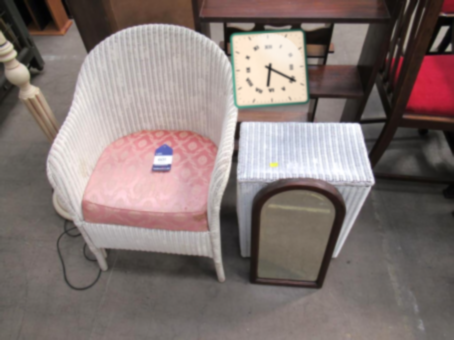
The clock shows h=6 m=20
